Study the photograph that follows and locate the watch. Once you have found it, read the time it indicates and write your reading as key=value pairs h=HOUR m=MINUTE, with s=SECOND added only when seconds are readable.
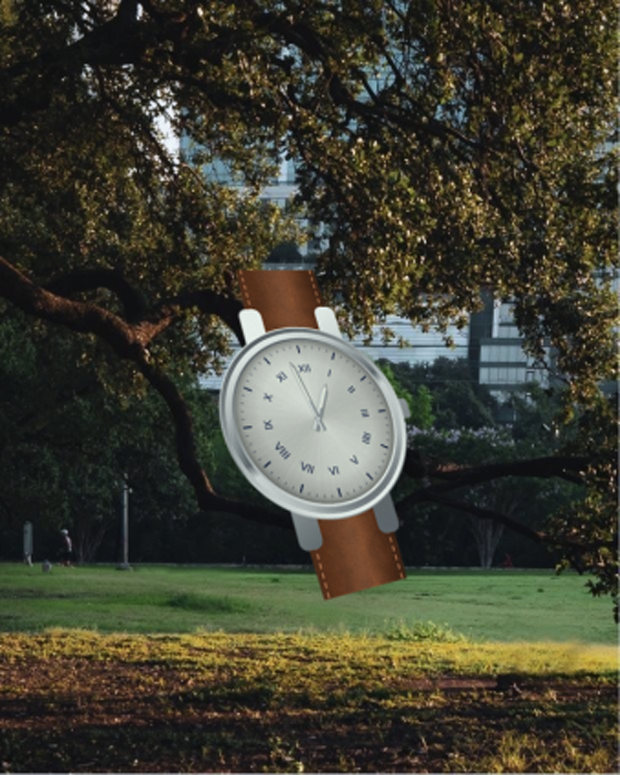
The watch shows h=12 m=58
